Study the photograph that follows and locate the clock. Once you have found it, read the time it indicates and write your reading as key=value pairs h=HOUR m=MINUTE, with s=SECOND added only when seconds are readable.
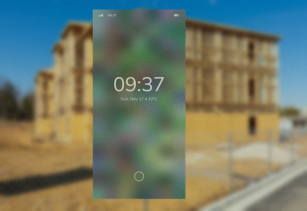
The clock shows h=9 m=37
